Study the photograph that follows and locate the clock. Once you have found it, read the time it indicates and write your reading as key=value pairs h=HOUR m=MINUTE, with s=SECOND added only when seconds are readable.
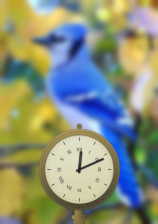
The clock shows h=12 m=11
